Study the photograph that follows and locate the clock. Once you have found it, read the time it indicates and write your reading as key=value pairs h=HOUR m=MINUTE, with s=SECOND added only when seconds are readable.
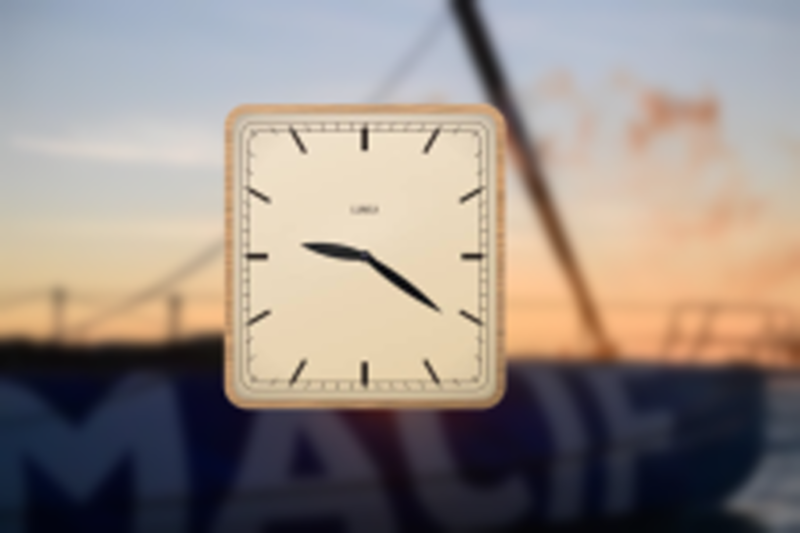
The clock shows h=9 m=21
